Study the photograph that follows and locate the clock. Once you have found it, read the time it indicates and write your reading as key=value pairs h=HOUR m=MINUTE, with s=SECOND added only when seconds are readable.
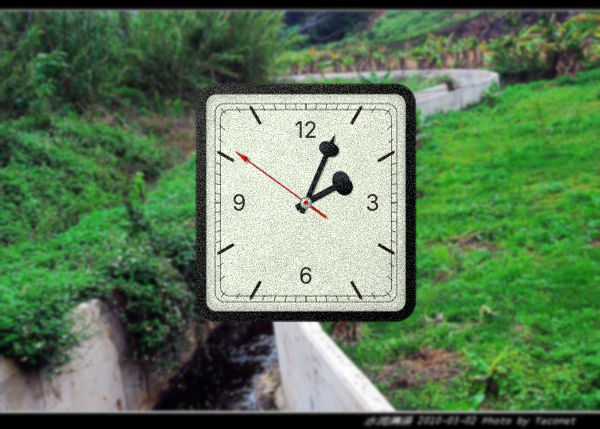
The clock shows h=2 m=3 s=51
